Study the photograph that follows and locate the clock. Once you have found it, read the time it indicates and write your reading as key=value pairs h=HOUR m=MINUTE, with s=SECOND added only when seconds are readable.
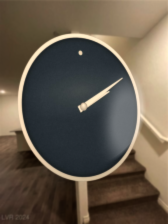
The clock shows h=2 m=10
